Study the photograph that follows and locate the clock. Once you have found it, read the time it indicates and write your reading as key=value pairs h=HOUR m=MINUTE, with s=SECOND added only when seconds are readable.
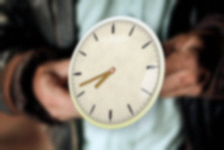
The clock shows h=7 m=42
